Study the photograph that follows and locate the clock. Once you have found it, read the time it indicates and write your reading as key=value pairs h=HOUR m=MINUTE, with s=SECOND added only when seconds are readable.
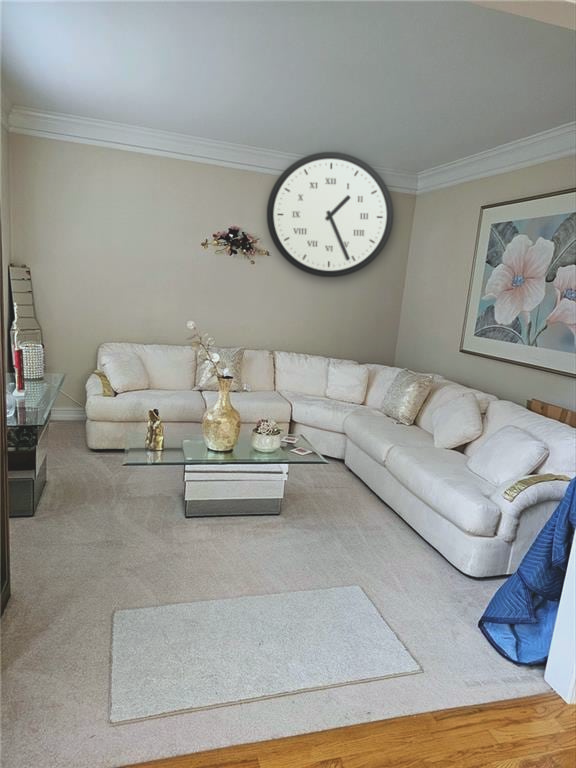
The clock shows h=1 m=26
